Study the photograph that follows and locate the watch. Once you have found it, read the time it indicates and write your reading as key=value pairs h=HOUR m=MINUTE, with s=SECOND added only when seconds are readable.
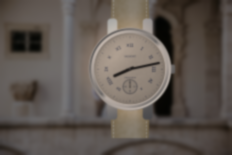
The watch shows h=8 m=13
